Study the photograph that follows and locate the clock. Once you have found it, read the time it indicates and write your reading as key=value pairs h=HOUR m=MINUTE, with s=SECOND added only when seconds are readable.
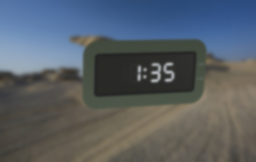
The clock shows h=1 m=35
